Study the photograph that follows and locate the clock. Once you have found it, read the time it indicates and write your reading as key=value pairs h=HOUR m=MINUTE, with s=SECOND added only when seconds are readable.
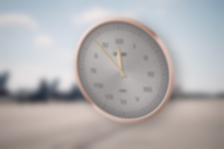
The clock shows h=11 m=53
